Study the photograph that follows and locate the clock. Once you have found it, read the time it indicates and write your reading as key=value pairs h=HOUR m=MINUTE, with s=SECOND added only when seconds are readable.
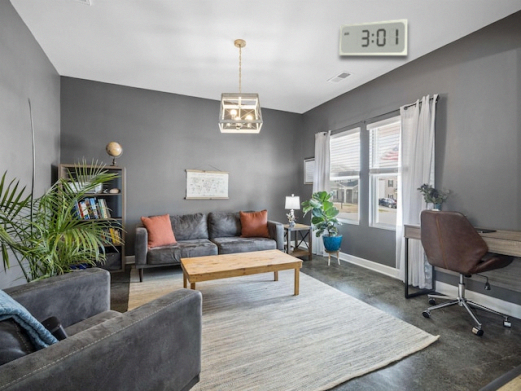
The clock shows h=3 m=1
